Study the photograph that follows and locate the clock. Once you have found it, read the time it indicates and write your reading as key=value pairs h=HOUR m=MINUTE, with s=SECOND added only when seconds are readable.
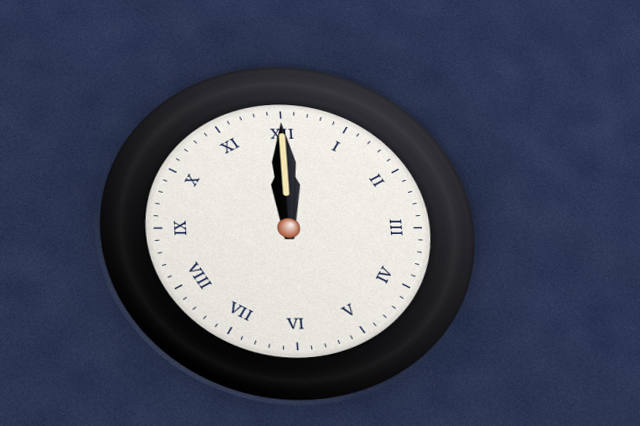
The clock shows h=12 m=0
